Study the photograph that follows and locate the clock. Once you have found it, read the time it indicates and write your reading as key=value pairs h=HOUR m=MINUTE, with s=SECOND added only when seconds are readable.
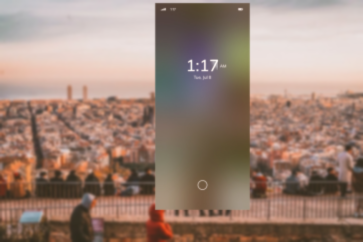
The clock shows h=1 m=17
